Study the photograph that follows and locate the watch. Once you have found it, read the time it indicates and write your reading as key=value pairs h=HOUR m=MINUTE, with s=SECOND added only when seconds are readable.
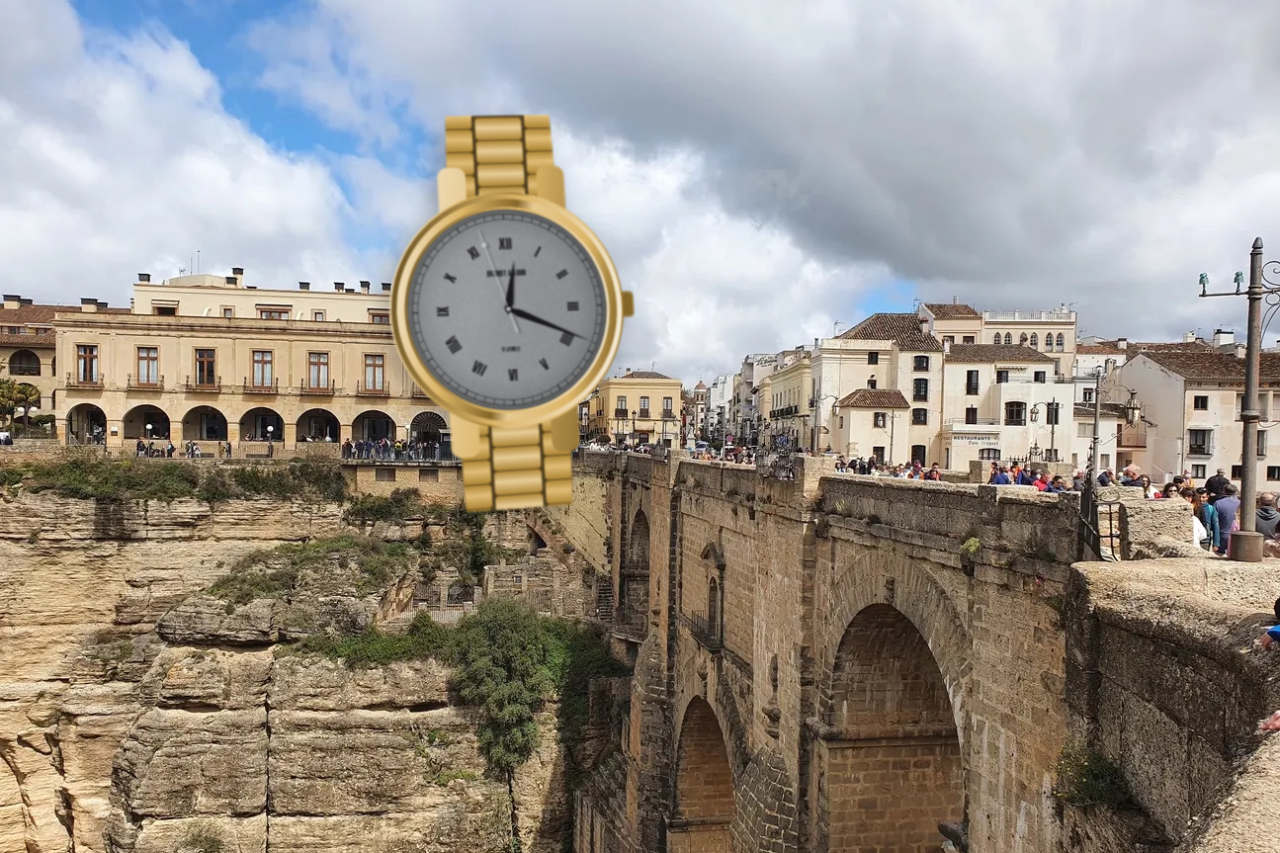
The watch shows h=12 m=18 s=57
